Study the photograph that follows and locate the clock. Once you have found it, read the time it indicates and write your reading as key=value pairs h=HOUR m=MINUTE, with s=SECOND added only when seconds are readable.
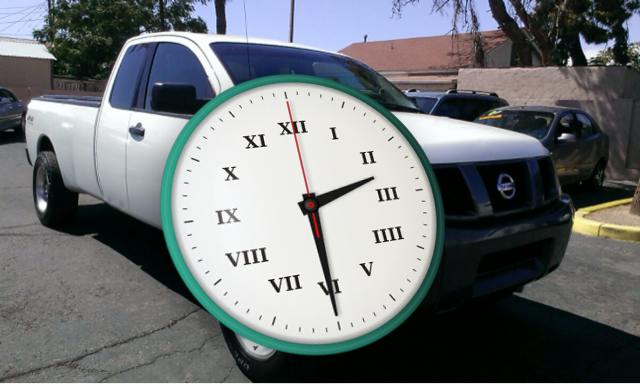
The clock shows h=2 m=30 s=0
